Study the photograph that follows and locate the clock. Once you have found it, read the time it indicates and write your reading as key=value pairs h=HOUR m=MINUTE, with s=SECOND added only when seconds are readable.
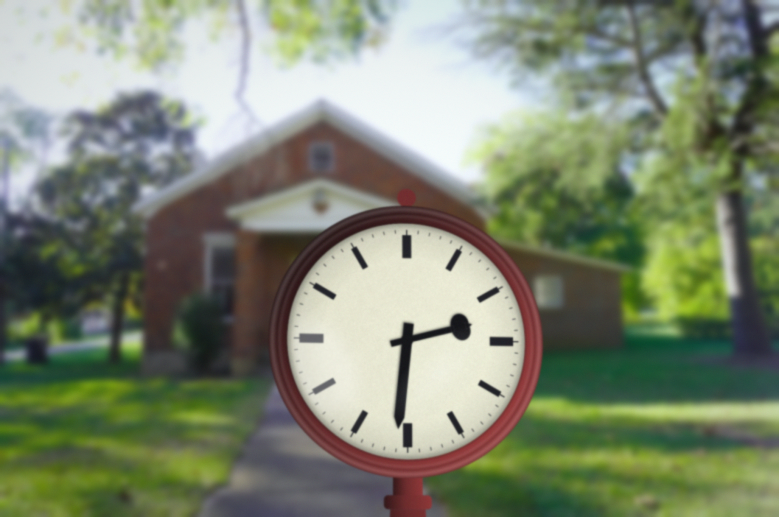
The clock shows h=2 m=31
